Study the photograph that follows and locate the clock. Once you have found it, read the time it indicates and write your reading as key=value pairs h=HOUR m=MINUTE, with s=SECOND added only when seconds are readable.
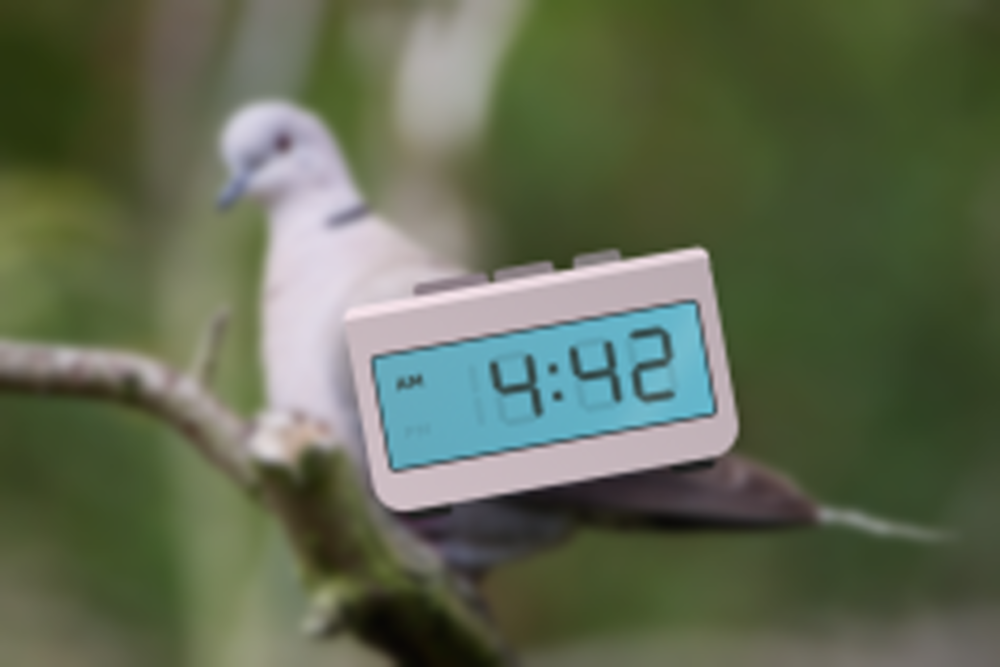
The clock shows h=4 m=42
